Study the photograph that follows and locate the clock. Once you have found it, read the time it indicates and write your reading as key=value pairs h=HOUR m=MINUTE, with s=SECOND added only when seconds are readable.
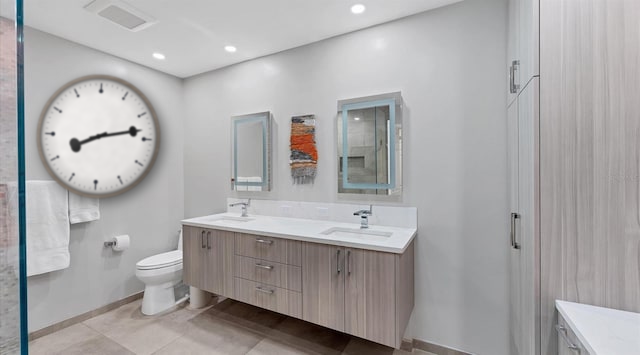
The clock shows h=8 m=13
